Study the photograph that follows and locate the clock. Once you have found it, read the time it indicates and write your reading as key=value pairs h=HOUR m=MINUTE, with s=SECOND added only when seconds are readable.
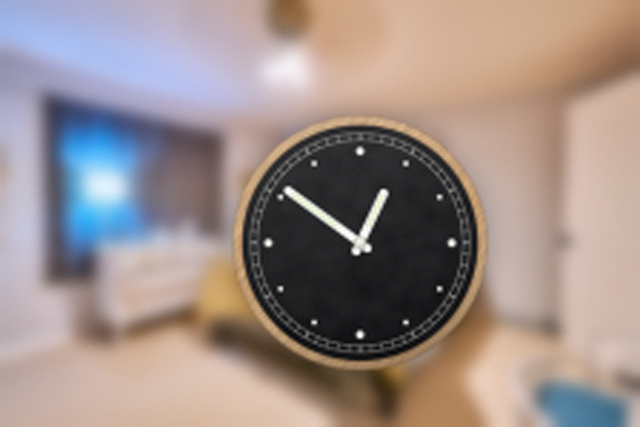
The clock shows h=12 m=51
